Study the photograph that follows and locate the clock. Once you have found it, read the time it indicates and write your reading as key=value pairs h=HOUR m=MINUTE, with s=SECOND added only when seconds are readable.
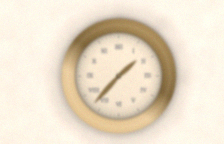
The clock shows h=1 m=37
